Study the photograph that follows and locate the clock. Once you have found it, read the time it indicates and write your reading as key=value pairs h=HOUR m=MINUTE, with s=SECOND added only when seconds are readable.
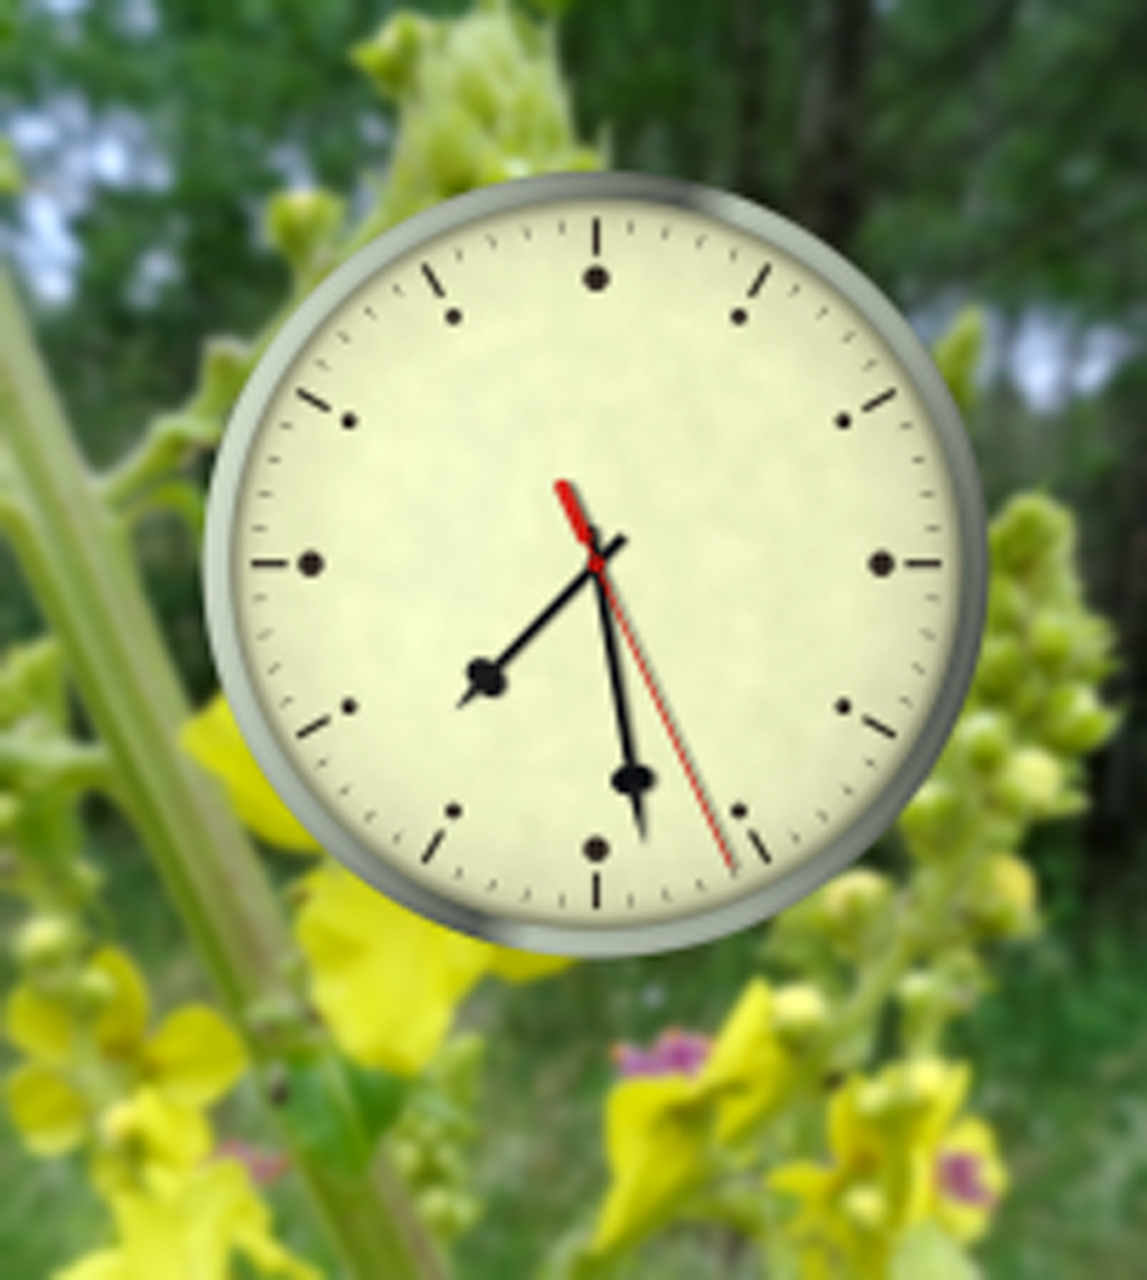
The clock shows h=7 m=28 s=26
